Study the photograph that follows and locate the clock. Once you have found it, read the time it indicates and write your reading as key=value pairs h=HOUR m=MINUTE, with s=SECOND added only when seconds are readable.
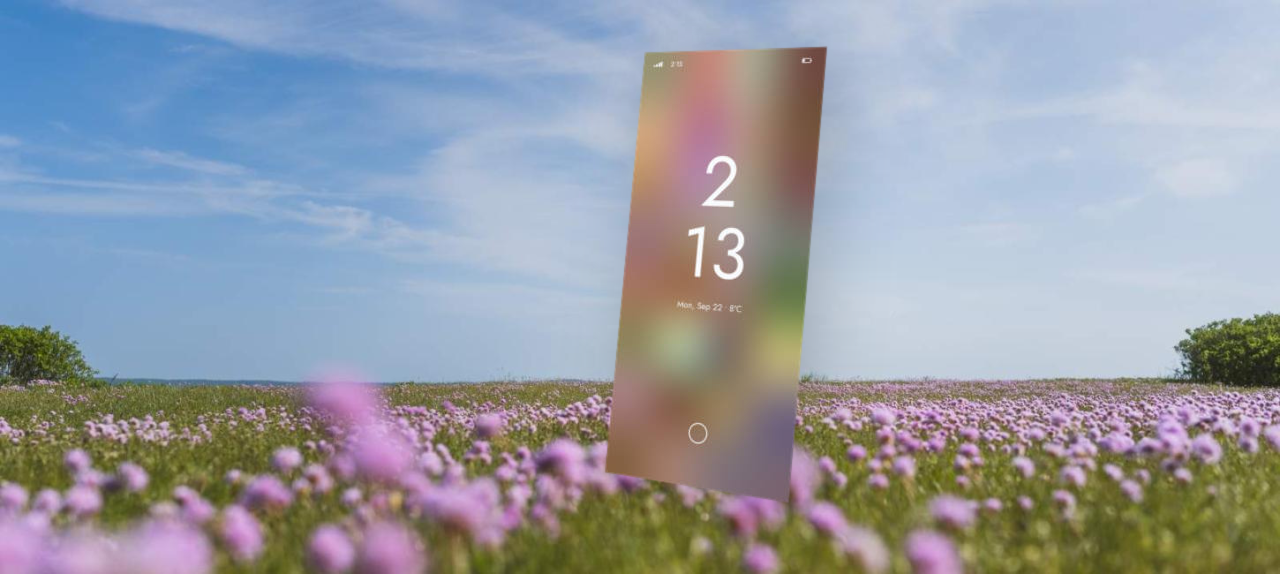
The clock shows h=2 m=13
